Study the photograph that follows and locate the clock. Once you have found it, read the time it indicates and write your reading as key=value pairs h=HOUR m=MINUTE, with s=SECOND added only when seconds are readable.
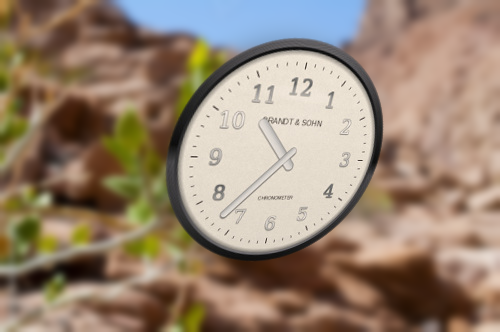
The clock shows h=10 m=37
